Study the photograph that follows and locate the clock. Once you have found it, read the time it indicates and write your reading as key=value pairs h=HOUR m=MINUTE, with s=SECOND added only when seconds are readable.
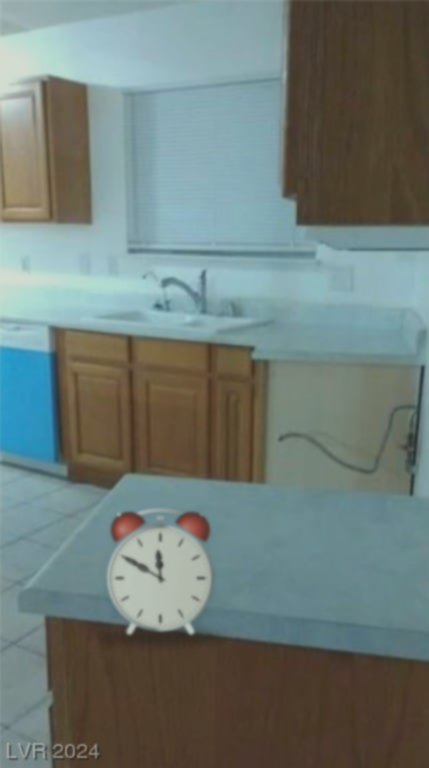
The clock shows h=11 m=50
